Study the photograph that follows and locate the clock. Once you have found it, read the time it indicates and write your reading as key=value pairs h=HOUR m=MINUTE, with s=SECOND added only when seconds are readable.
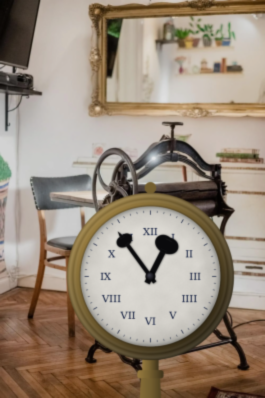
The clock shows h=12 m=54
